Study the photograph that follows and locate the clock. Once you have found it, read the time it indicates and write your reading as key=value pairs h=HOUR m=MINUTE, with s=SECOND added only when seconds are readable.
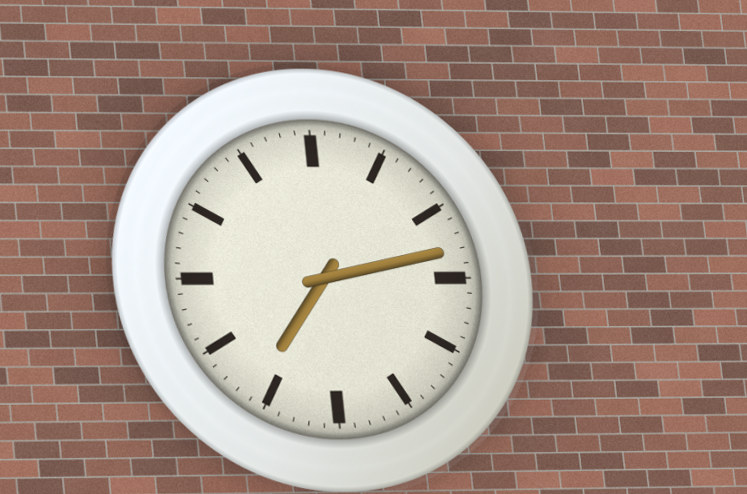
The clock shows h=7 m=13
